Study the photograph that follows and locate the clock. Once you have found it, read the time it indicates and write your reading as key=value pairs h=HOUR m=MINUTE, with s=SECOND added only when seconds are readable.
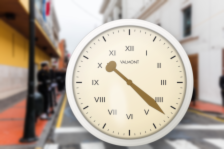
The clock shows h=10 m=22
